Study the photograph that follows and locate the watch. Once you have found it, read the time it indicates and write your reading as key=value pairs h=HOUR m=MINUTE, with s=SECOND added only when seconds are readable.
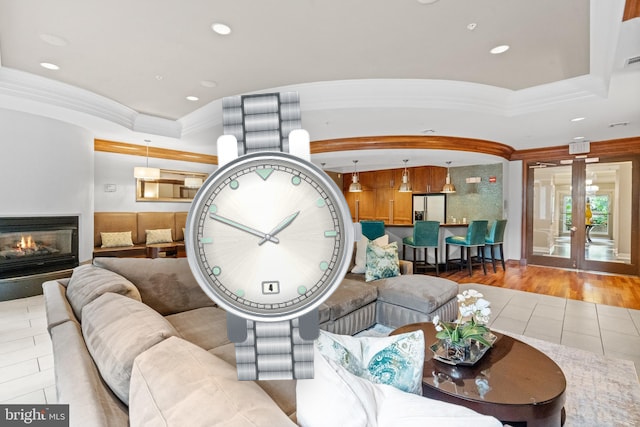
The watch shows h=1 m=49
